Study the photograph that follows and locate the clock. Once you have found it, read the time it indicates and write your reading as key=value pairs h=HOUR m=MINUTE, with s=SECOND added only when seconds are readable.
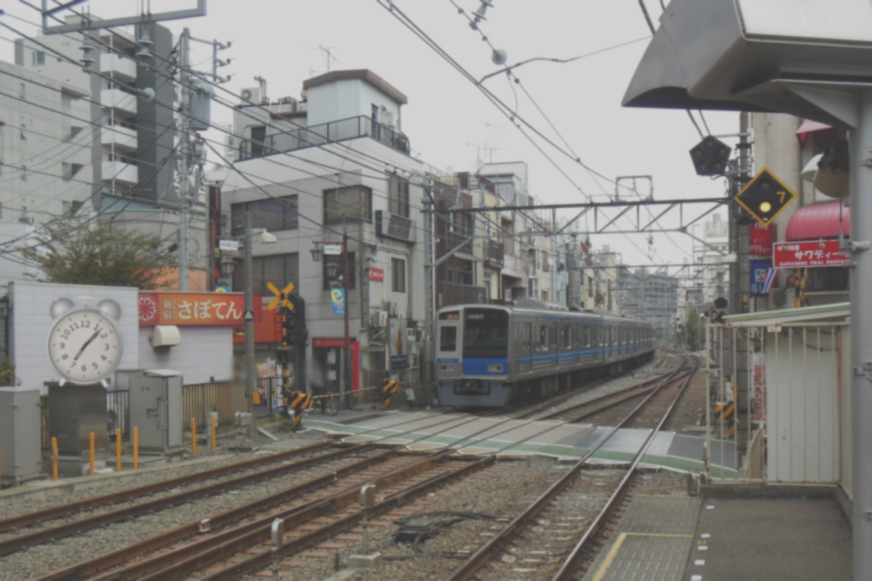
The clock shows h=7 m=7
